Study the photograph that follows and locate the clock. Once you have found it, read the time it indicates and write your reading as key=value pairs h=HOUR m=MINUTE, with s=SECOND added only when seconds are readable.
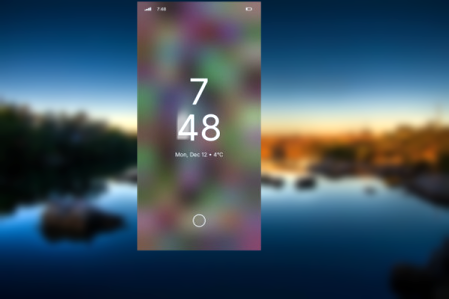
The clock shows h=7 m=48
